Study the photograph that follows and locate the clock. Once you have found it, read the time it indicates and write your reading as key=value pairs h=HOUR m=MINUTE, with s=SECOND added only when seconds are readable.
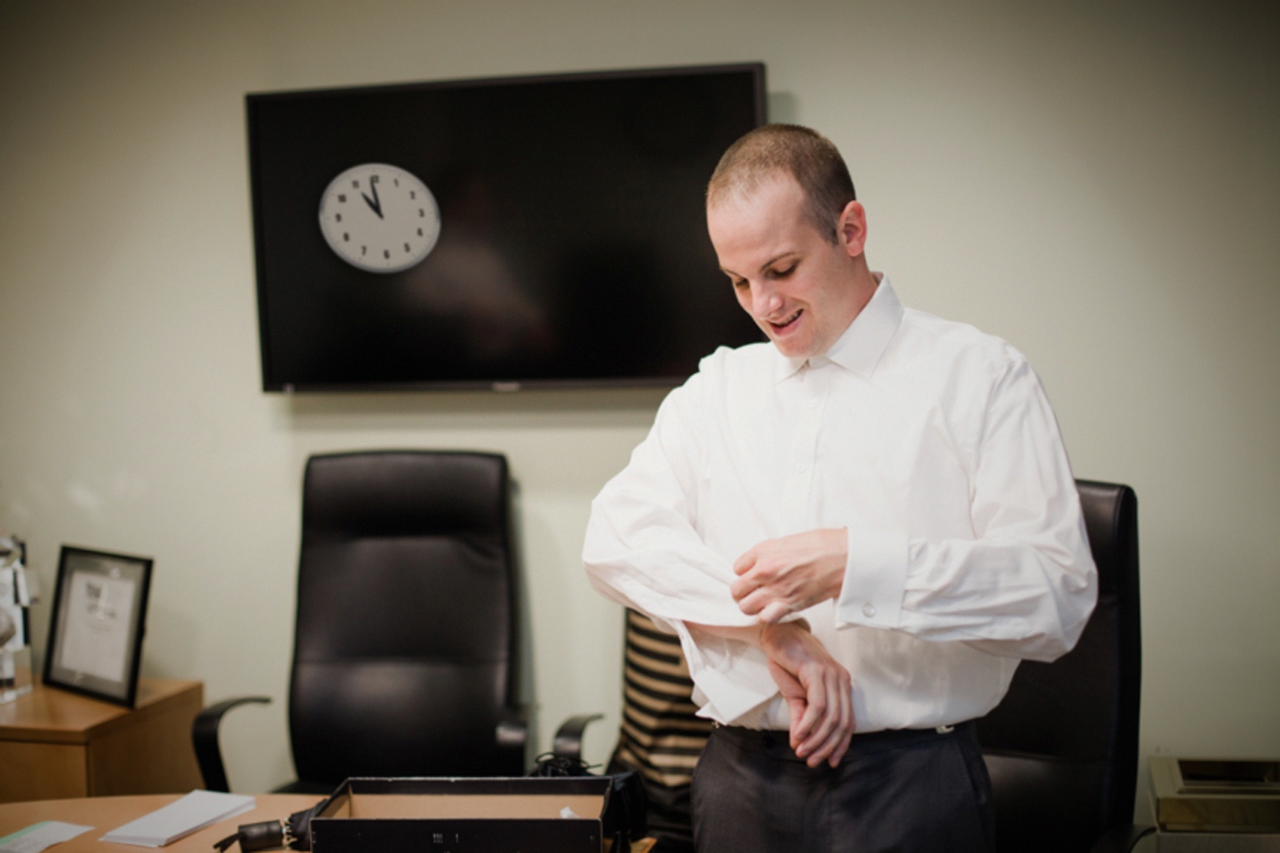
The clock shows h=10 m=59
